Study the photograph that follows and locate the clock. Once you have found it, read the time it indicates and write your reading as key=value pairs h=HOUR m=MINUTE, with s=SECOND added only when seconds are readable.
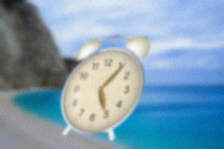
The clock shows h=5 m=6
